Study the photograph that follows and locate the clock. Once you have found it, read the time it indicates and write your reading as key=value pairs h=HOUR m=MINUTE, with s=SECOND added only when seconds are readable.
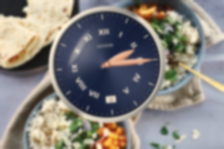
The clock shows h=2 m=15
